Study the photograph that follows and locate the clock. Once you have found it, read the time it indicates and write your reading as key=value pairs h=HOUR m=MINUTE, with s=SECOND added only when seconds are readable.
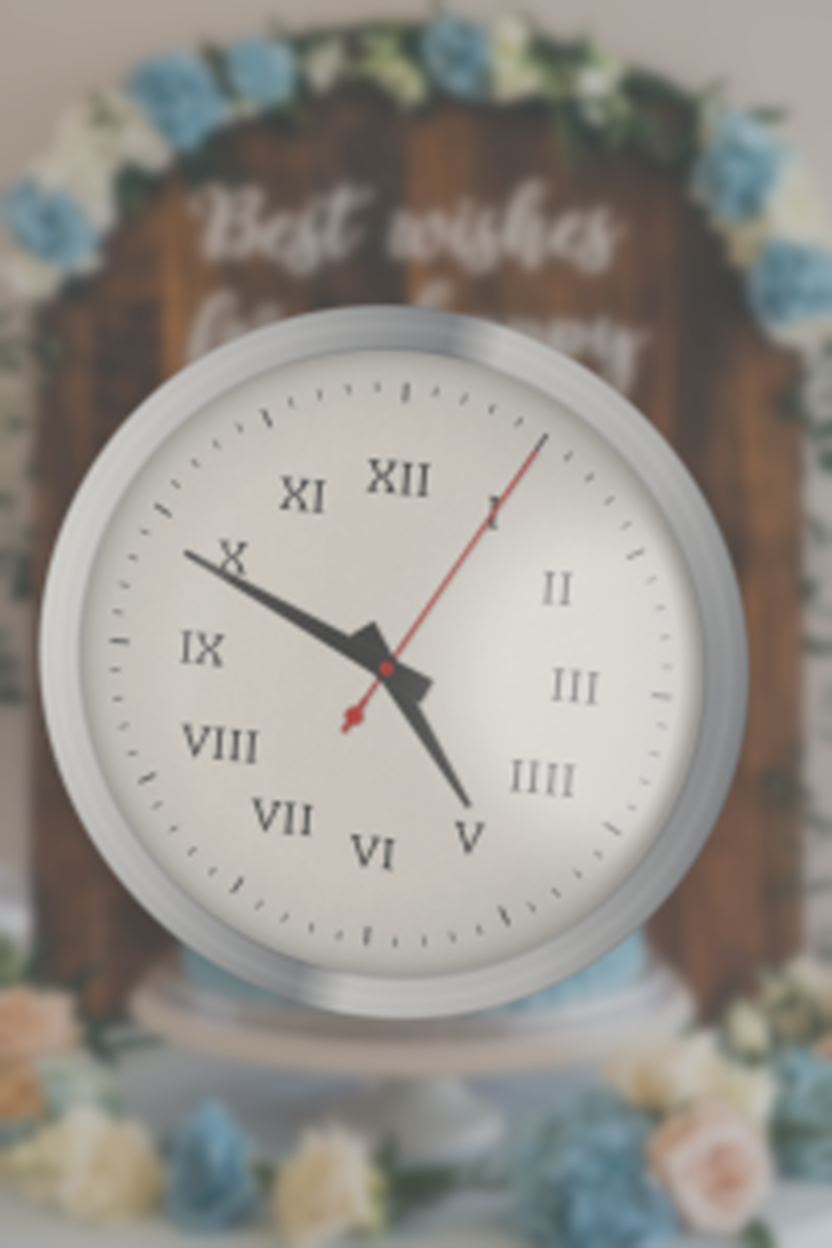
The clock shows h=4 m=49 s=5
